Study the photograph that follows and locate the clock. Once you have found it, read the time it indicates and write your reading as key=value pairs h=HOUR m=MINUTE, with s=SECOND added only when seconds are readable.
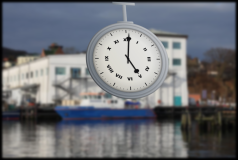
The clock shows h=5 m=1
